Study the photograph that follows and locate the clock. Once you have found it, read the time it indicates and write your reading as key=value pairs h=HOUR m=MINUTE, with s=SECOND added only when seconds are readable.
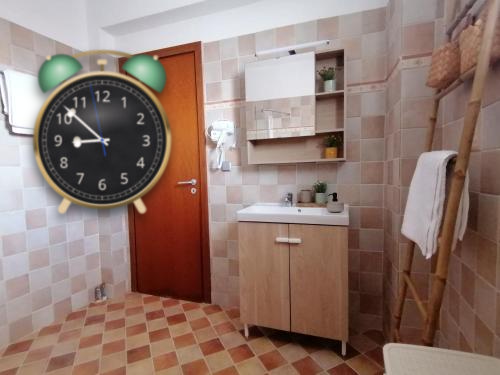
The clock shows h=8 m=51 s=58
